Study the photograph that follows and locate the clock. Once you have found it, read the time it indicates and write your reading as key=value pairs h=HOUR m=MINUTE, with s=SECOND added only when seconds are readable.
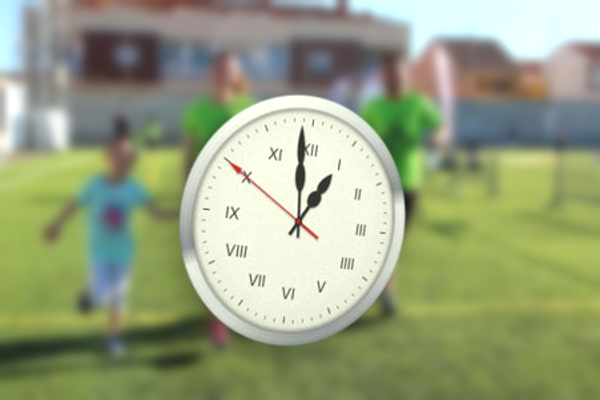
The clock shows h=12 m=58 s=50
